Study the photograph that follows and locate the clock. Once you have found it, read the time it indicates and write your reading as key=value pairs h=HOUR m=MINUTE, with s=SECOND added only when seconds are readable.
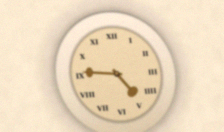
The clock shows h=4 m=46
